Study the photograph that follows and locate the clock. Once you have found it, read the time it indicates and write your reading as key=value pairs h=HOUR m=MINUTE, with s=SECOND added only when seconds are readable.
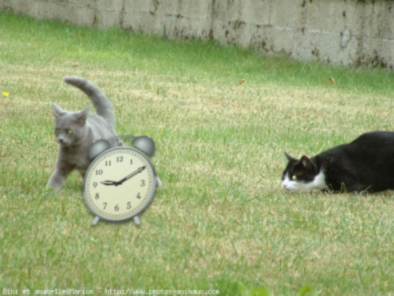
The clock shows h=9 m=10
